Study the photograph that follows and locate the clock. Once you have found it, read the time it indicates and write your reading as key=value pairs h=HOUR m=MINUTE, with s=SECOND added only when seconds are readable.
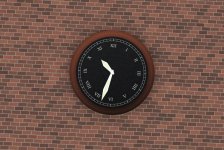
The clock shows h=10 m=33
